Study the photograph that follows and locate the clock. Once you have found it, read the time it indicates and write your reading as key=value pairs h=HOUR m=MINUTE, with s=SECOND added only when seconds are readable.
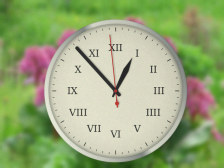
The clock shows h=12 m=52 s=59
